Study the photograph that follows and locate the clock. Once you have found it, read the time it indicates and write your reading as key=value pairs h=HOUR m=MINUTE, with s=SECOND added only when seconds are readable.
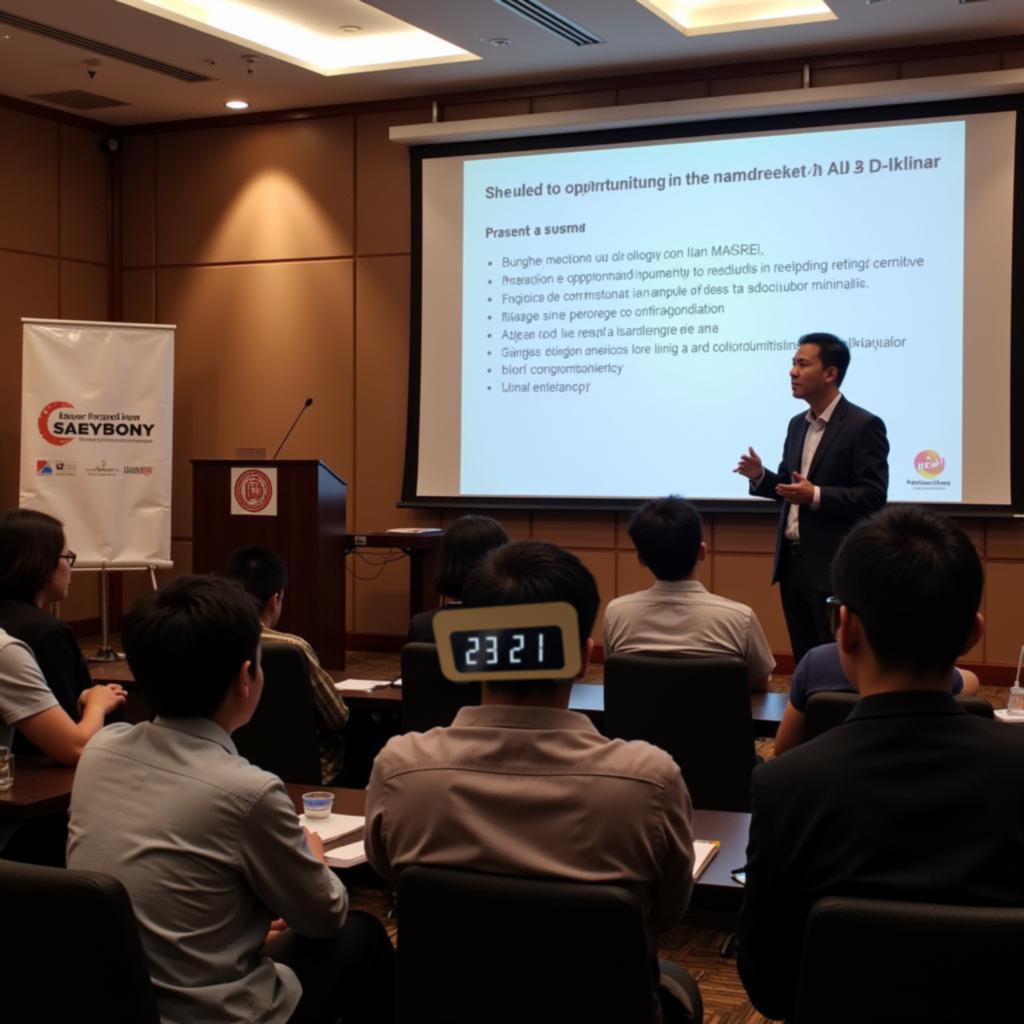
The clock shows h=23 m=21
